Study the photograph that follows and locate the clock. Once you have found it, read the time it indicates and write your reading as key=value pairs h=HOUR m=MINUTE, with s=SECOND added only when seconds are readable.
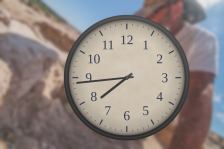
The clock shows h=7 m=44
